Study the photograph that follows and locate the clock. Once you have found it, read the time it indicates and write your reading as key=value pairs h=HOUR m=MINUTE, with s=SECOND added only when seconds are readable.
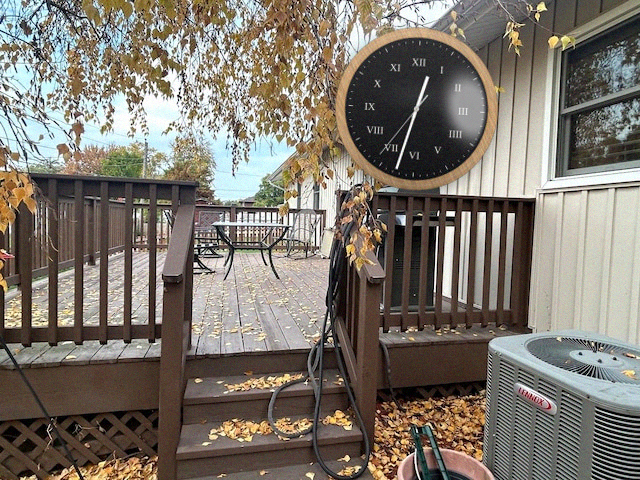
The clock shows h=12 m=32 s=36
